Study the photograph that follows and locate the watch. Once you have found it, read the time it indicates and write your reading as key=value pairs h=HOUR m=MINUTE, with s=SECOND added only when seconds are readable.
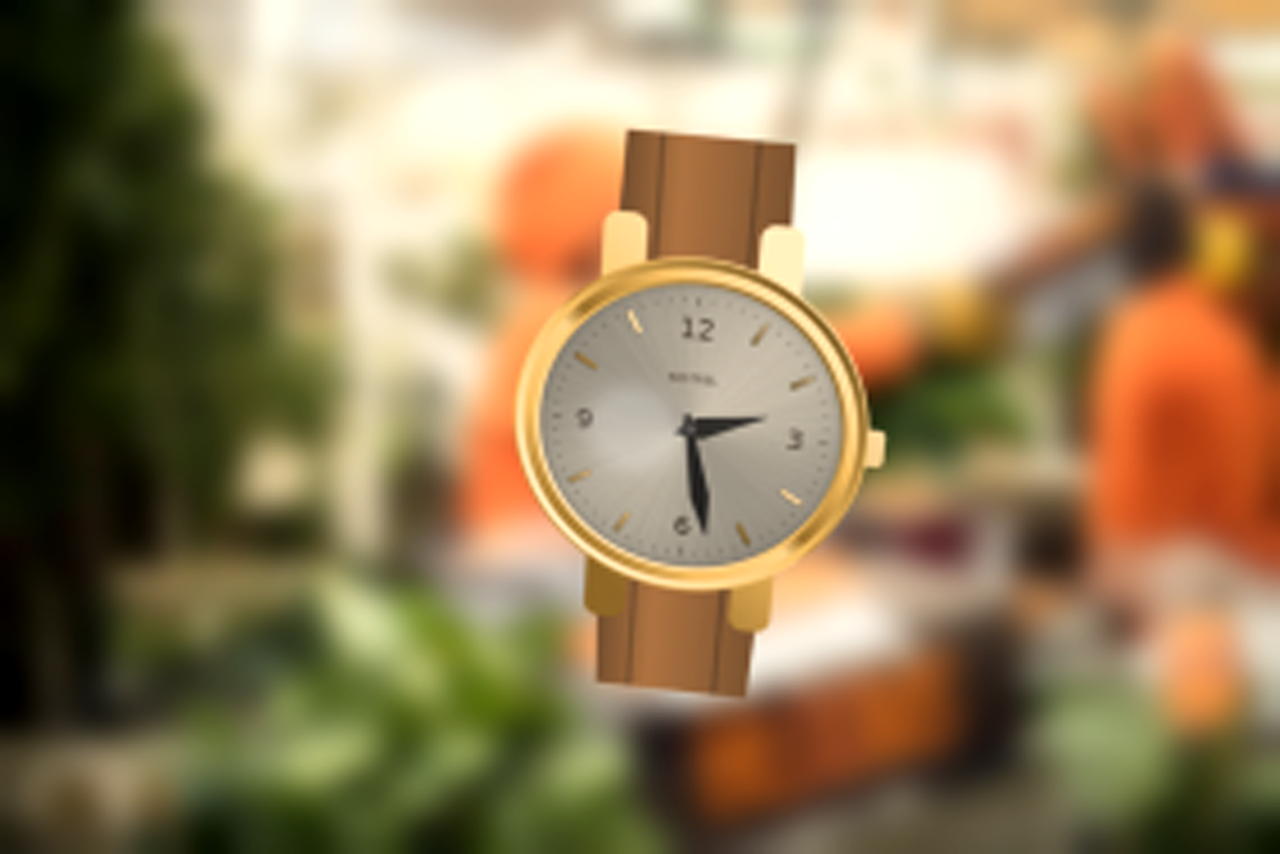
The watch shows h=2 m=28
